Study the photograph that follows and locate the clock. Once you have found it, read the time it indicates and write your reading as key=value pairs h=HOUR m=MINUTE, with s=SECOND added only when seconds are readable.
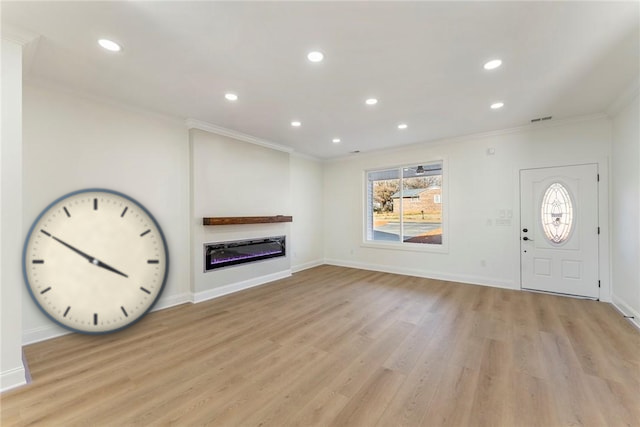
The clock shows h=3 m=50
